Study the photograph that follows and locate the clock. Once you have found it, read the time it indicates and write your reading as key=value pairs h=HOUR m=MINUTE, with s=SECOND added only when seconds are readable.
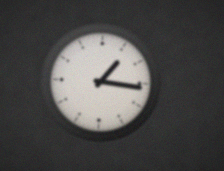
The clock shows h=1 m=16
